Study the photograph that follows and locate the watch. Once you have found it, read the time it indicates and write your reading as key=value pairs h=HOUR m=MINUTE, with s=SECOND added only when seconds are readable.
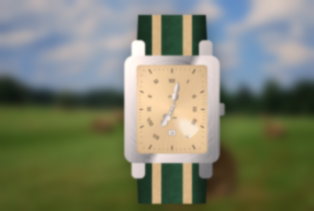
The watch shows h=7 m=2
